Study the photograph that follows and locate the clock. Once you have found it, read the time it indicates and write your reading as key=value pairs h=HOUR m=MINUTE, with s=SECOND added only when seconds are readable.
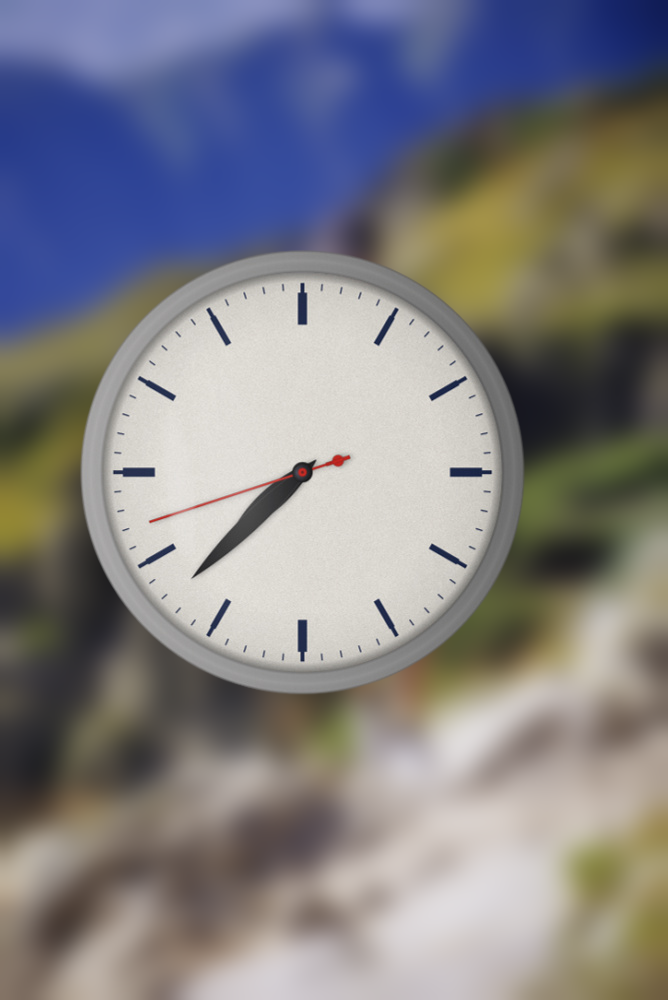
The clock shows h=7 m=37 s=42
